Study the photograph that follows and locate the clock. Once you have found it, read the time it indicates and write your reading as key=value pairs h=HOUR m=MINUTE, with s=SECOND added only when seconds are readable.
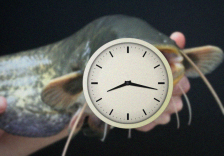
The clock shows h=8 m=17
